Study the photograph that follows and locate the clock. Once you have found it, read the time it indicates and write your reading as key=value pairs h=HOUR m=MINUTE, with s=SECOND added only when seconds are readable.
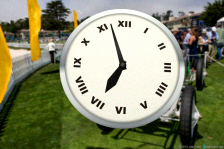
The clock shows h=6 m=57
